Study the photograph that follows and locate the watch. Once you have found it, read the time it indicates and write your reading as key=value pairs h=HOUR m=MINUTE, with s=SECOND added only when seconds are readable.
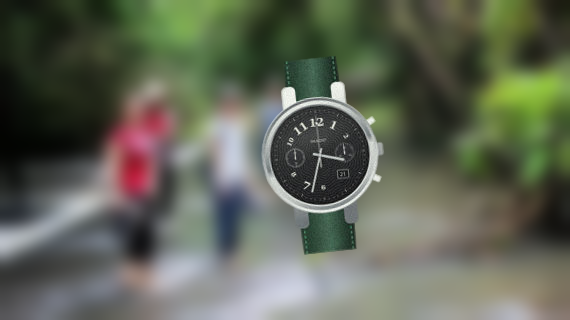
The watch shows h=3 m=33
